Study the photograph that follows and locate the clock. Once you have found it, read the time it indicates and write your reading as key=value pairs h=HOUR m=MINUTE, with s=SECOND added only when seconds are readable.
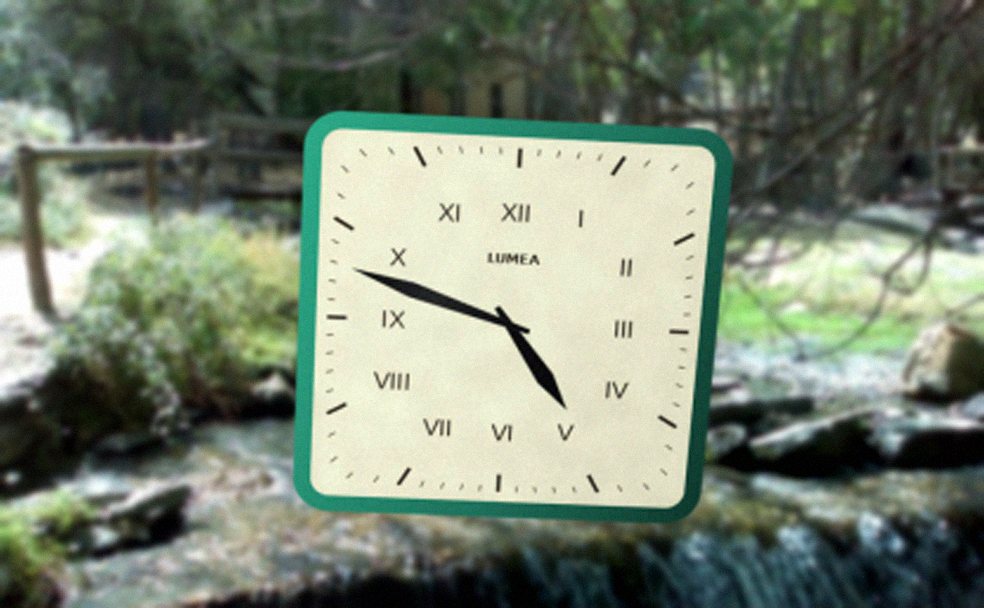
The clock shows h=4 m=48
